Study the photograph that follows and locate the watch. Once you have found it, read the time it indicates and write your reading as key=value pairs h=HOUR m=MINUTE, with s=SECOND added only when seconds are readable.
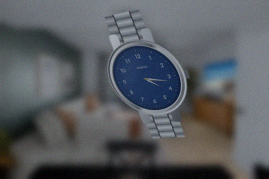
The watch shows h=4 m=17
